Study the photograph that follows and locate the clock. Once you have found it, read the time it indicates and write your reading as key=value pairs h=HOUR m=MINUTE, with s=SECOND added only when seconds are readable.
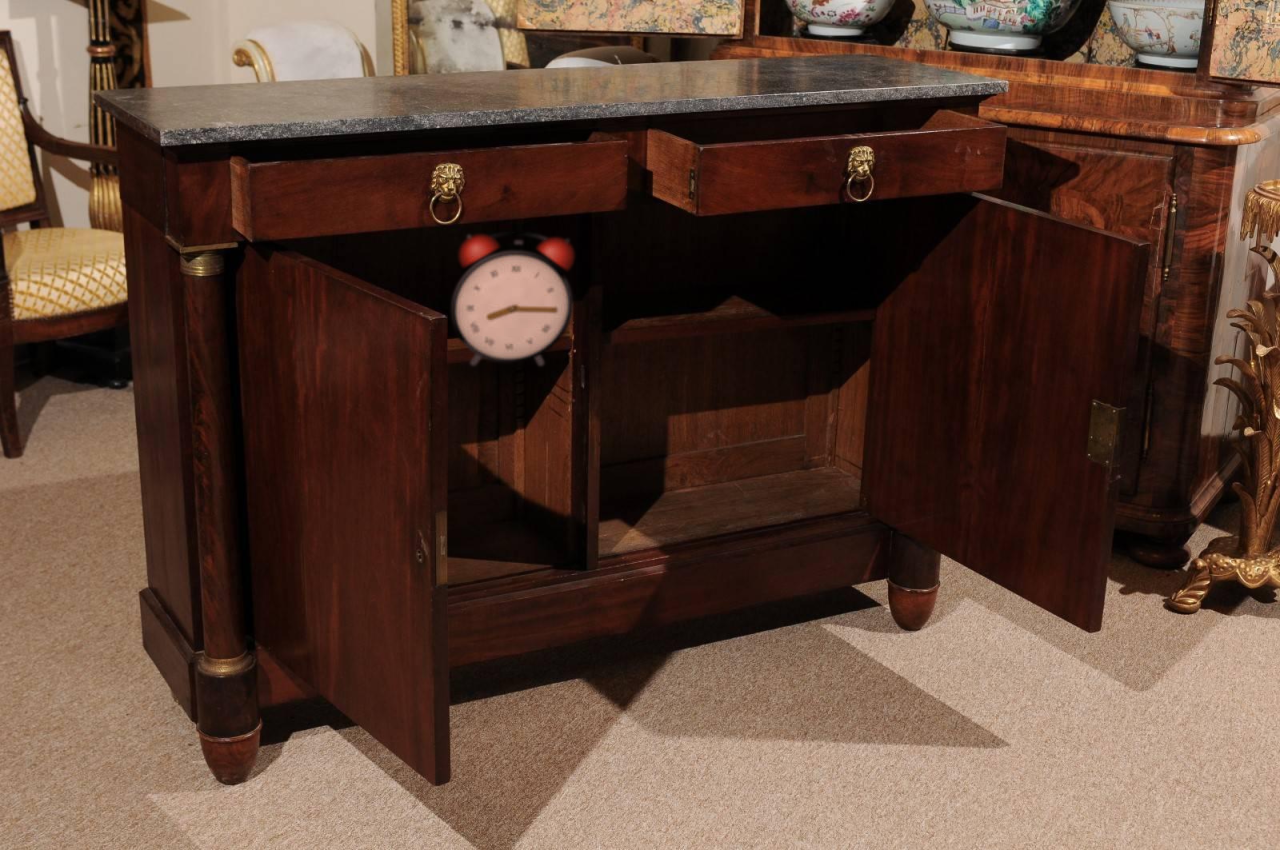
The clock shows h=8 m=15
